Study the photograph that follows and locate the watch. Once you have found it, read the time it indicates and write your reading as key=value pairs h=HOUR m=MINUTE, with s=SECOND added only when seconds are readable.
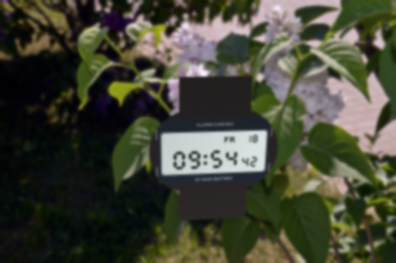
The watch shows h=9 m=54
